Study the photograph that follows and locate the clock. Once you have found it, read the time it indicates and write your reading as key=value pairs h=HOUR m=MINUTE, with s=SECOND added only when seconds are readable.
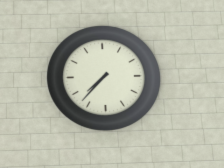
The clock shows h=7 m=37
